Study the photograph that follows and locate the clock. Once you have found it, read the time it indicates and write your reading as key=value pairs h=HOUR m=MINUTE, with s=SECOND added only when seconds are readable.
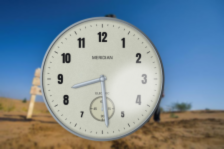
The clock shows h=8 m=29
